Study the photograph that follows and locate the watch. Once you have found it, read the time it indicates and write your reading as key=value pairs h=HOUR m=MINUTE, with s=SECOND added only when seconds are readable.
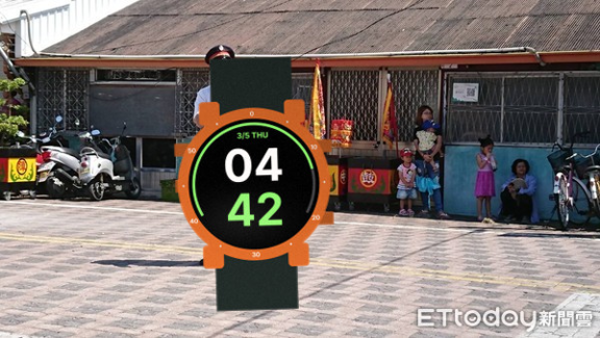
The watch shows h=4 m=42
